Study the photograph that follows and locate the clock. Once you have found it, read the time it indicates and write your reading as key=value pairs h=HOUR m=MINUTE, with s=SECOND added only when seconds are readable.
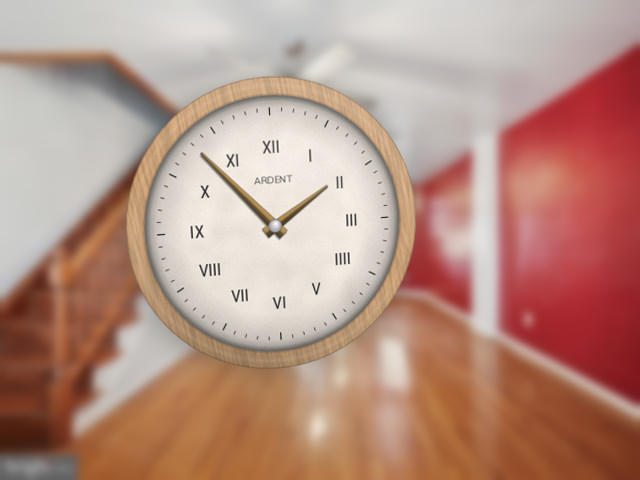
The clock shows h=1 m=53
